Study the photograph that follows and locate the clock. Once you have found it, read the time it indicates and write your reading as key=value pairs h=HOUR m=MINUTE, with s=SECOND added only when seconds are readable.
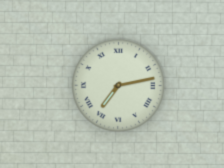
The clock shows h=7 m=13
